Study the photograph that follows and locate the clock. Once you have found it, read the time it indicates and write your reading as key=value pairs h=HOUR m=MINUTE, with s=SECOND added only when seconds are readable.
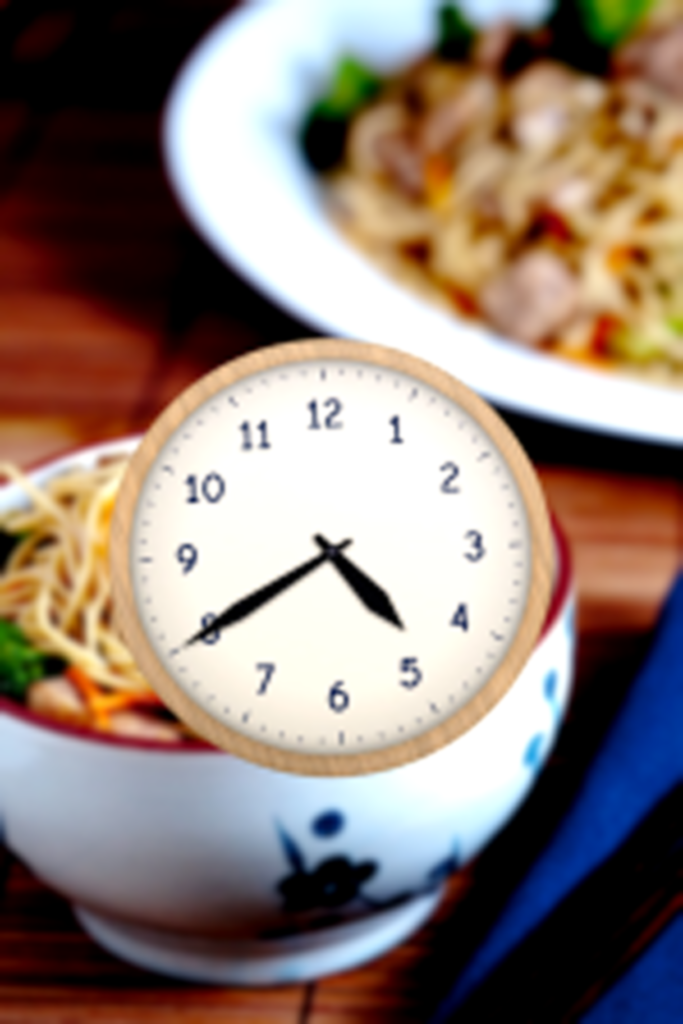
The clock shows h=4 m=40
